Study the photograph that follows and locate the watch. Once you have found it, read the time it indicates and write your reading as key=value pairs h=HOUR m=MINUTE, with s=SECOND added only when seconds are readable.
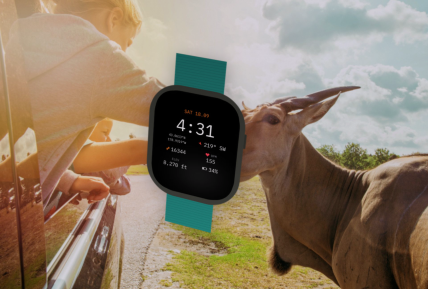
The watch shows h=4 m=31
